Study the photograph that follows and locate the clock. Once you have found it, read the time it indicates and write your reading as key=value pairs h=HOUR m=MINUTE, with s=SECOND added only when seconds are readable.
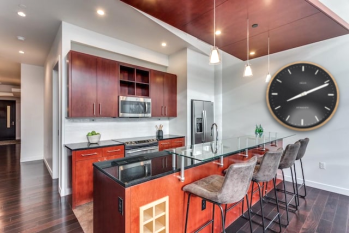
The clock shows h=8 m=11
